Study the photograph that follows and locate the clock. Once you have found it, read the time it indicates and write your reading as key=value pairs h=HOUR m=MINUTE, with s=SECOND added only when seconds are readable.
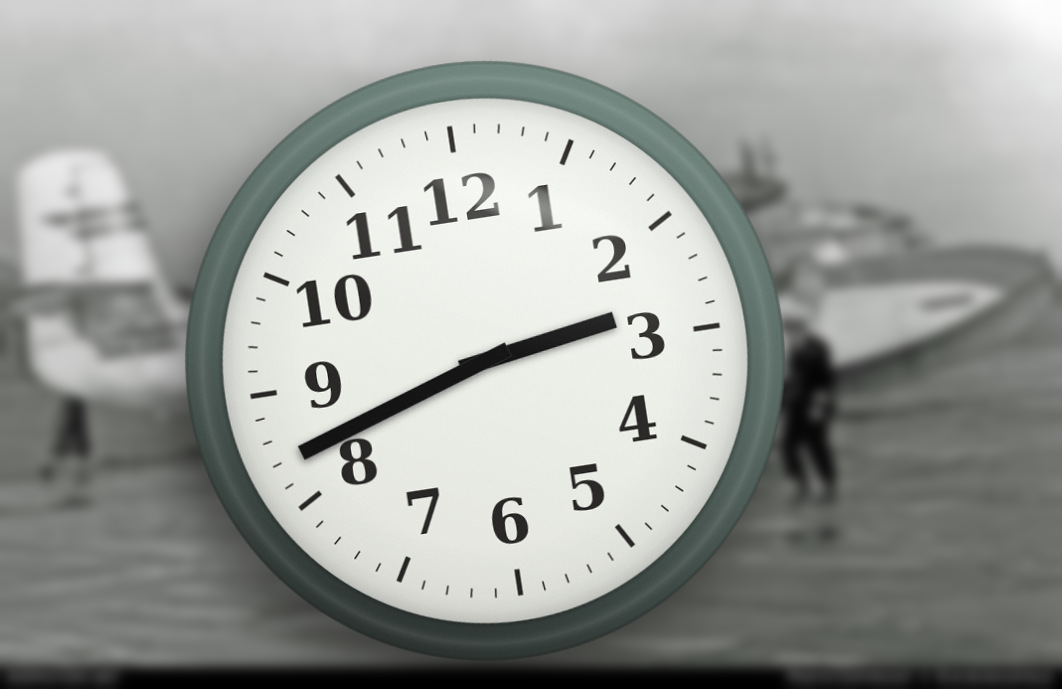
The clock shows h=2 m=42
